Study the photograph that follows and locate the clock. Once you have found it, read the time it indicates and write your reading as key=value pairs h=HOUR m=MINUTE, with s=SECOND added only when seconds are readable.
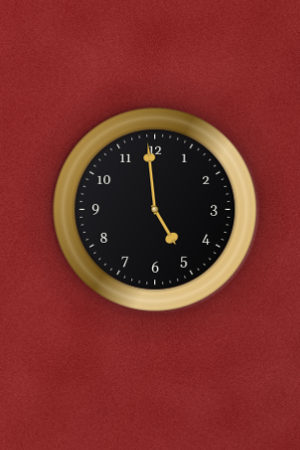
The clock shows h=4 m=59
